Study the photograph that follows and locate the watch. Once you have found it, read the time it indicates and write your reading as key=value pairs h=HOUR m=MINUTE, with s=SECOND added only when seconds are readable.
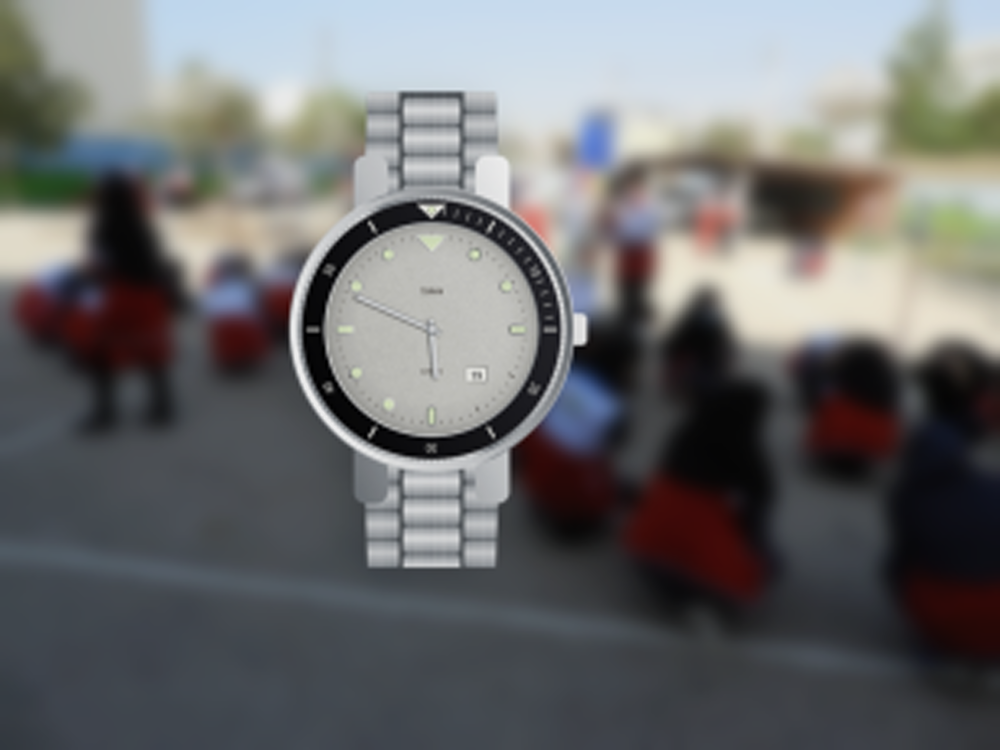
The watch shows h=5 m=49
